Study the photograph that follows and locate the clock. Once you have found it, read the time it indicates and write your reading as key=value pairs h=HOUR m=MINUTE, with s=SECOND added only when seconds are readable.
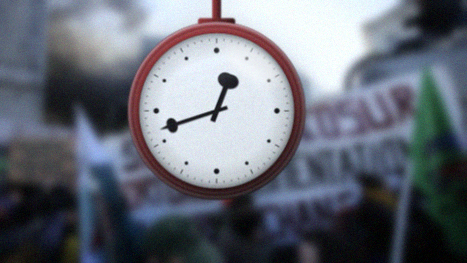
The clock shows h=12 m=42
